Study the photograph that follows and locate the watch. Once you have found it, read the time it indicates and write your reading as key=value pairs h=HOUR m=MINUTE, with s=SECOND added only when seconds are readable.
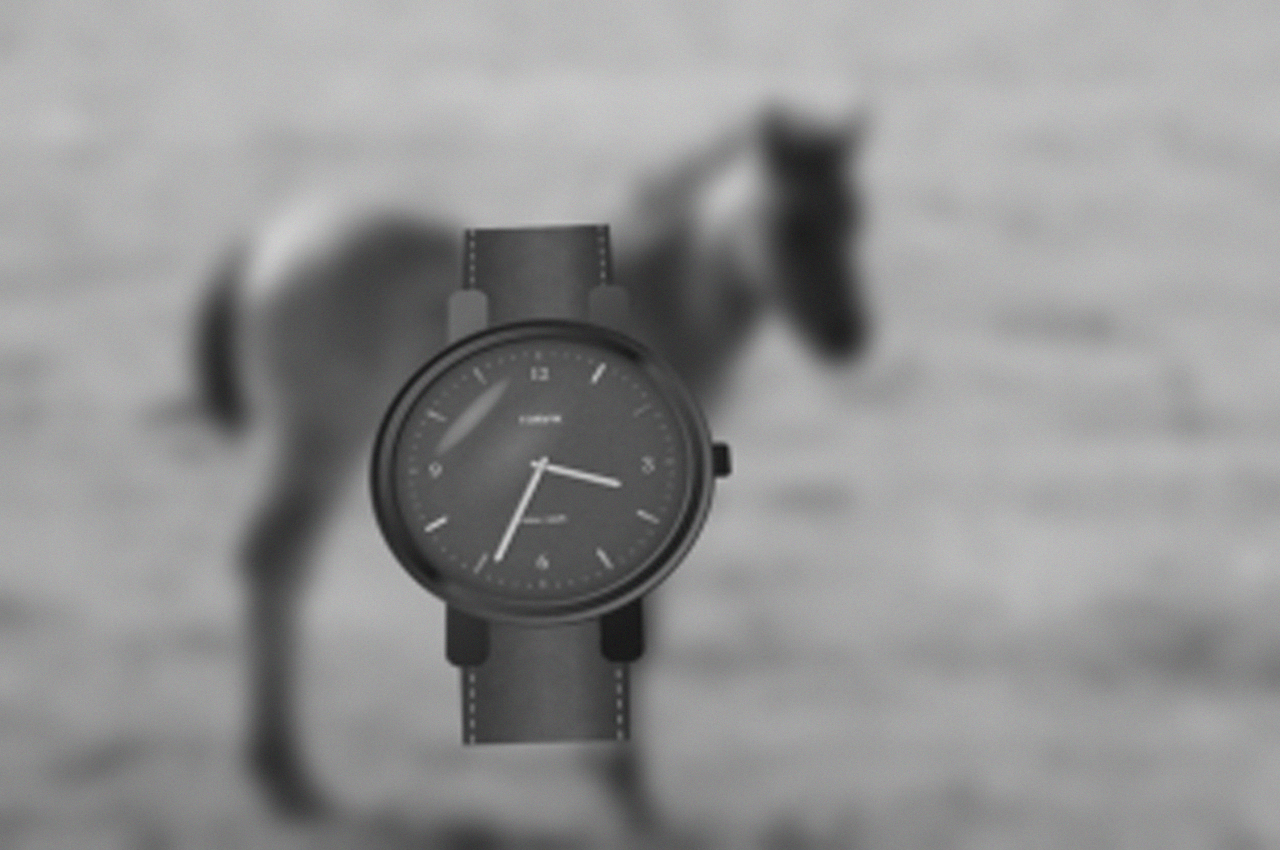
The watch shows h=3 m=34
